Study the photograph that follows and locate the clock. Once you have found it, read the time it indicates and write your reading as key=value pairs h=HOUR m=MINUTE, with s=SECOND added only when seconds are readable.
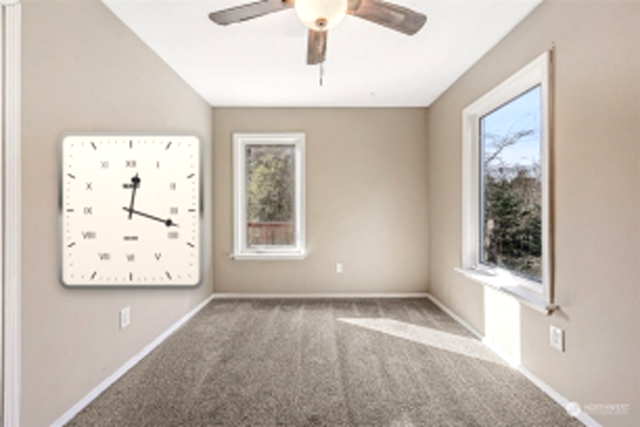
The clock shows h=12 m=18
